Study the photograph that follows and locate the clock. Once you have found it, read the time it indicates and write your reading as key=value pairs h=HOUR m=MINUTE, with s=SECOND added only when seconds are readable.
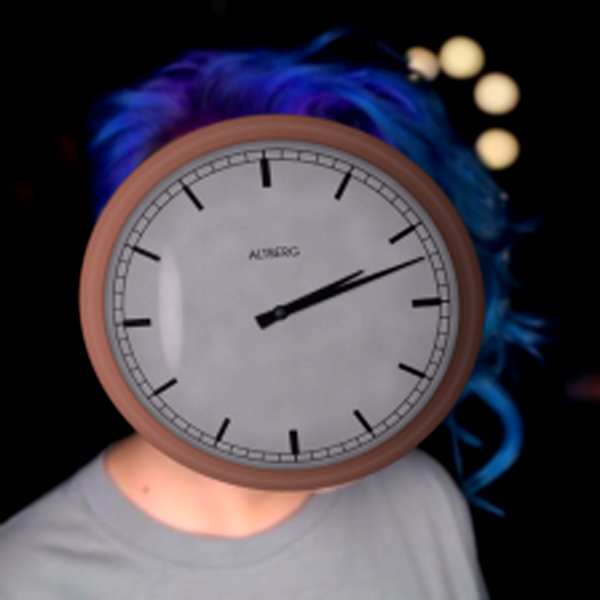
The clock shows h=2 m=12
